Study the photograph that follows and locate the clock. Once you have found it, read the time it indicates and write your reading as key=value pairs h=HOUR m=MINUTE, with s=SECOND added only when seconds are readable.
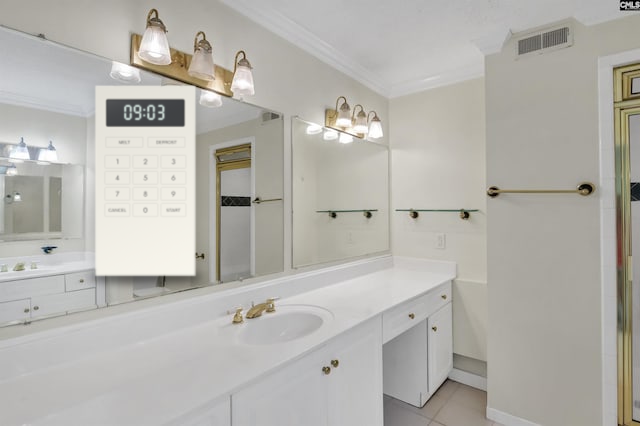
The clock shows h=9 m=3
